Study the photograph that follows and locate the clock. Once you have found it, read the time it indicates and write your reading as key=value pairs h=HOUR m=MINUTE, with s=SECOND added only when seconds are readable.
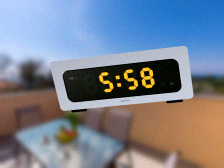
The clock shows h=5 m=58
